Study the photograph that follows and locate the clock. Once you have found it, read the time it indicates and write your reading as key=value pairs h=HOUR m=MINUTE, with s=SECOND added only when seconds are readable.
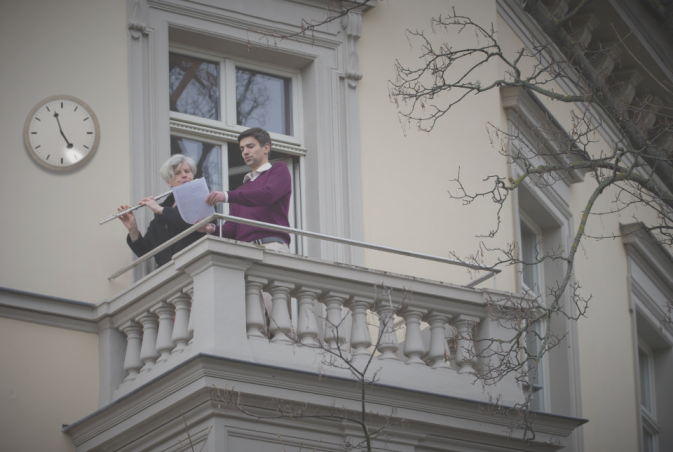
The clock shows h=4 m=57
